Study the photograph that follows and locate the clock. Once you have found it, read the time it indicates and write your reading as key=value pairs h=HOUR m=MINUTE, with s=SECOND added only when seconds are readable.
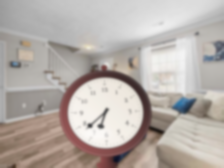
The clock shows h=6 m=38
